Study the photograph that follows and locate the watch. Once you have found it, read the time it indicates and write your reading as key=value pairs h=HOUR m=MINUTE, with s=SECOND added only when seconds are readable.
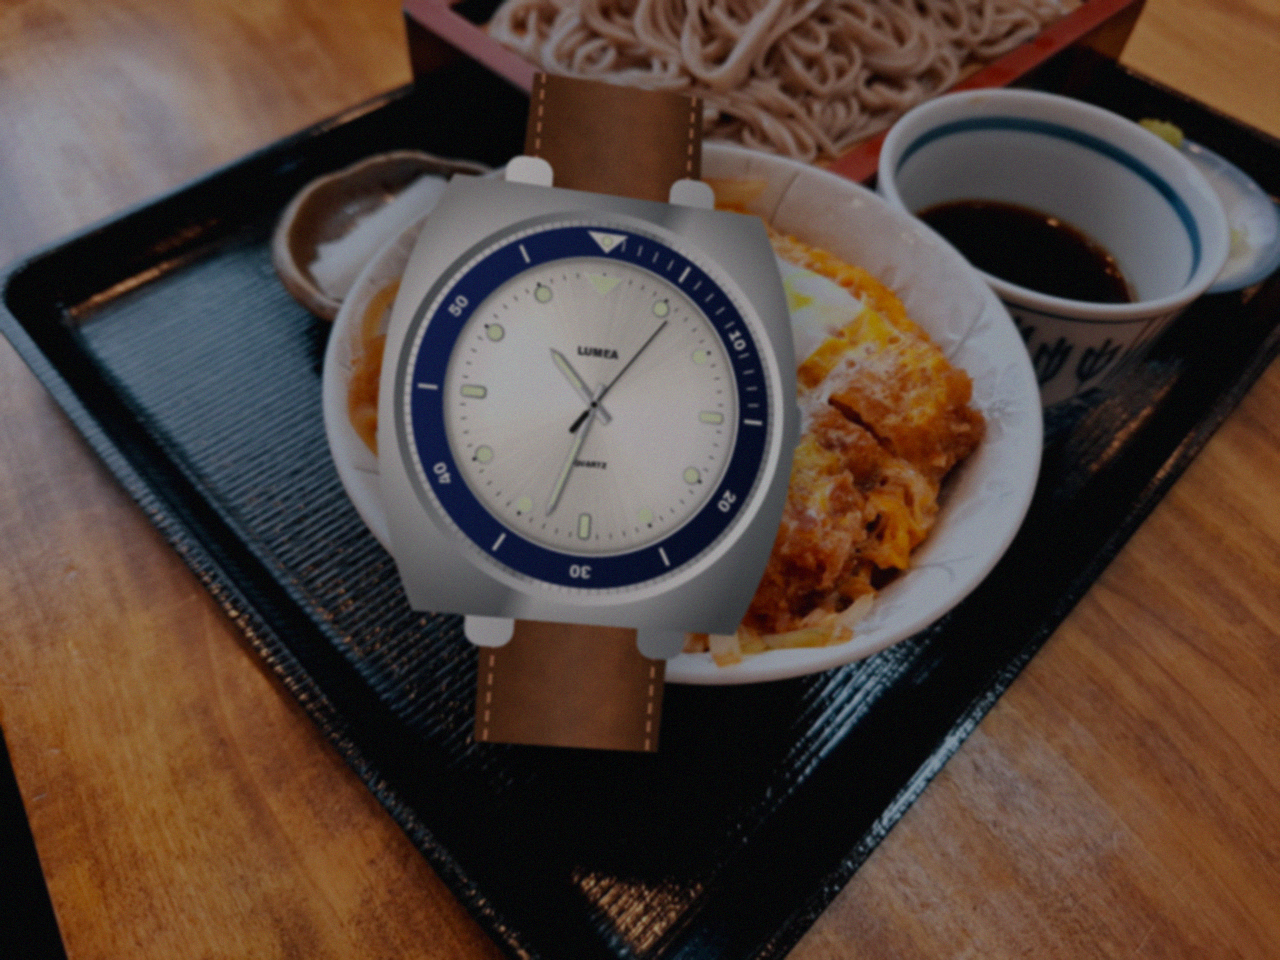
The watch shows h=10 m=33 s=6
